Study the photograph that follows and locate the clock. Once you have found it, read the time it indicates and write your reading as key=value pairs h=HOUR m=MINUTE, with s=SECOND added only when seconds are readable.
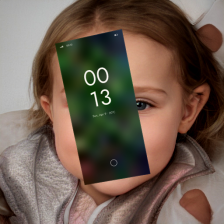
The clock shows h=0 m=13
